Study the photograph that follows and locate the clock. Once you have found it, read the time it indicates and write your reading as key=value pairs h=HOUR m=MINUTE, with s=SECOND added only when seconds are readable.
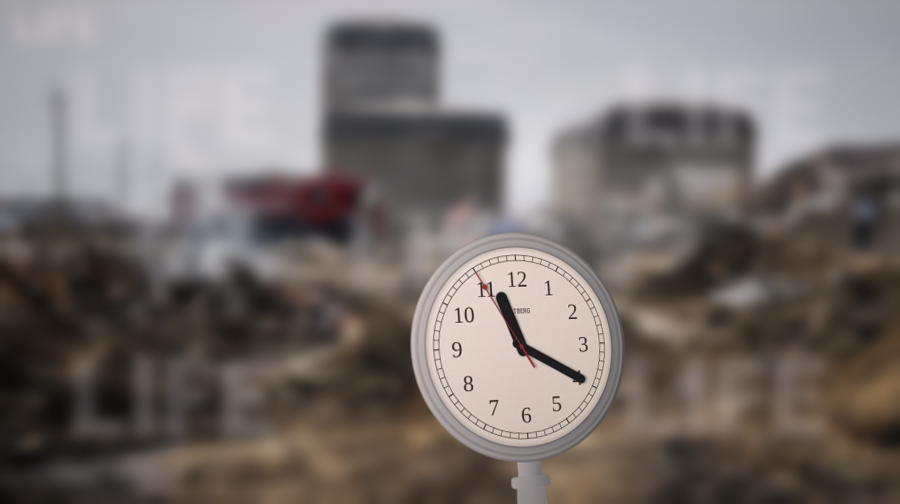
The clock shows h=11 m=19 s=55
